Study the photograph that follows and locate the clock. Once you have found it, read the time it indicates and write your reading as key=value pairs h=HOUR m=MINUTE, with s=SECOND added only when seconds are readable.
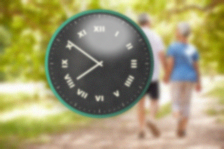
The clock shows h=7 m=51
